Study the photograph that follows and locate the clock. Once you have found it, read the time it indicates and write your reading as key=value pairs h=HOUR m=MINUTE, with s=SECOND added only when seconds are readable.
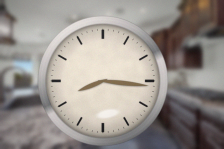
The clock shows h=8 m=16
